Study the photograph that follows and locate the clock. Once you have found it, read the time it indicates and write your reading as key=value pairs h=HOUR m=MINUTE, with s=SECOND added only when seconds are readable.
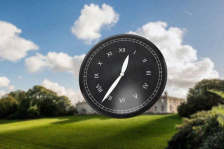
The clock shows h=12 m=36
